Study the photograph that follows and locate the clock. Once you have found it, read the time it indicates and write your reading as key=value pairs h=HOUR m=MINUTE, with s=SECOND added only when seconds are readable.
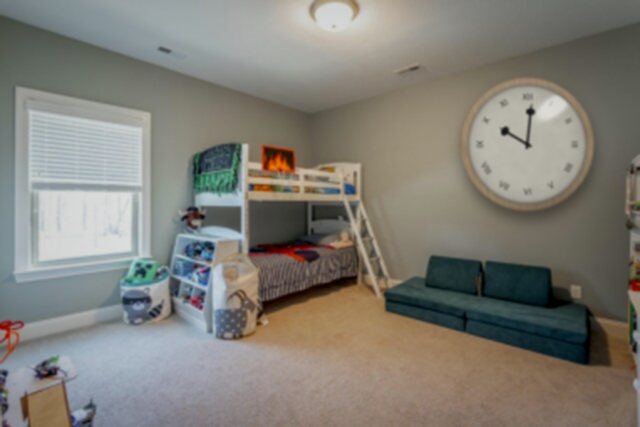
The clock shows h=10 m=1
